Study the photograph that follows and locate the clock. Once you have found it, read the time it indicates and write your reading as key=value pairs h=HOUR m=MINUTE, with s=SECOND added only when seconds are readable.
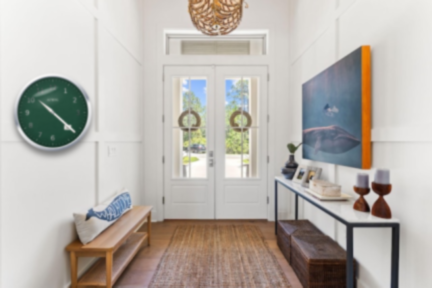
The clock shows h=10 m=22
